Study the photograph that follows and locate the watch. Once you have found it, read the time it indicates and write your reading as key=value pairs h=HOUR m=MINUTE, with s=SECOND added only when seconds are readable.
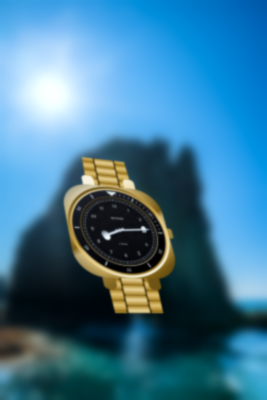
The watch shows h=8 m=14
